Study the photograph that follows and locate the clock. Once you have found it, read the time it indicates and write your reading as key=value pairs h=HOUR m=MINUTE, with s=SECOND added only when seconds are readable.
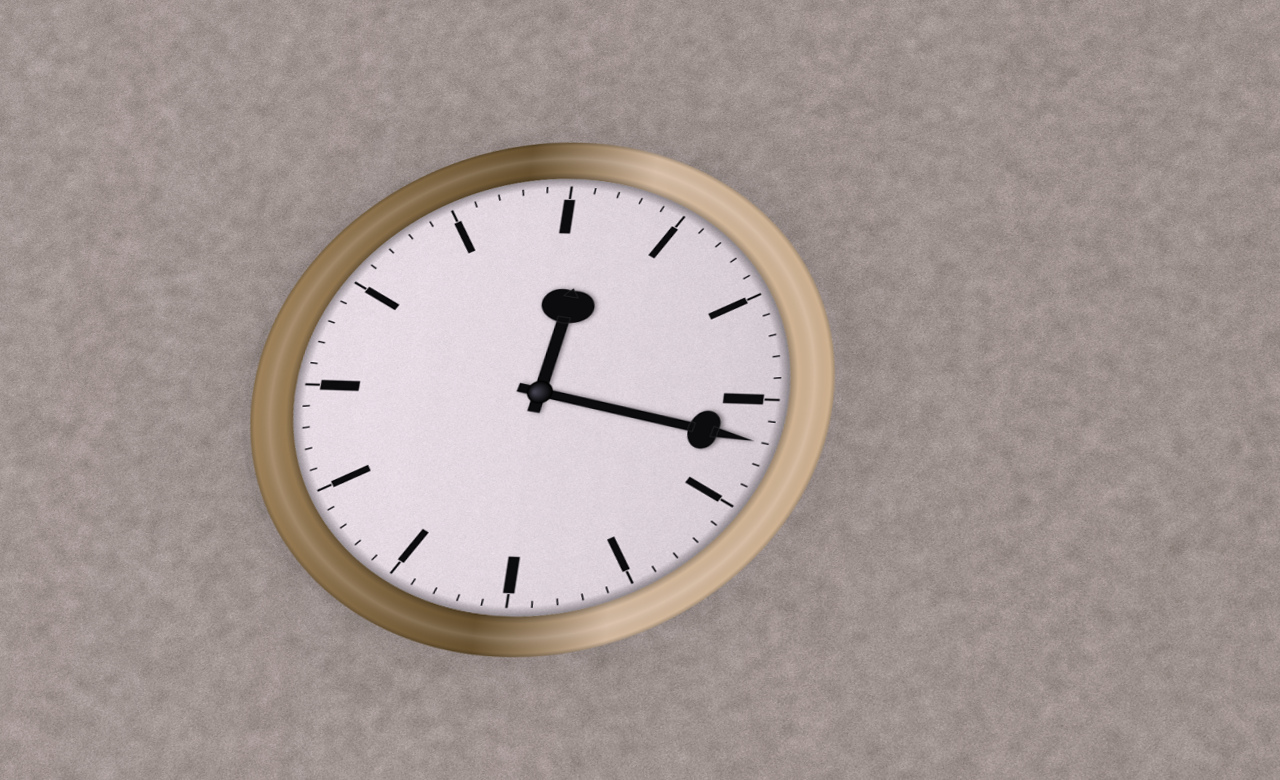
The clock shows h=12 m=17
